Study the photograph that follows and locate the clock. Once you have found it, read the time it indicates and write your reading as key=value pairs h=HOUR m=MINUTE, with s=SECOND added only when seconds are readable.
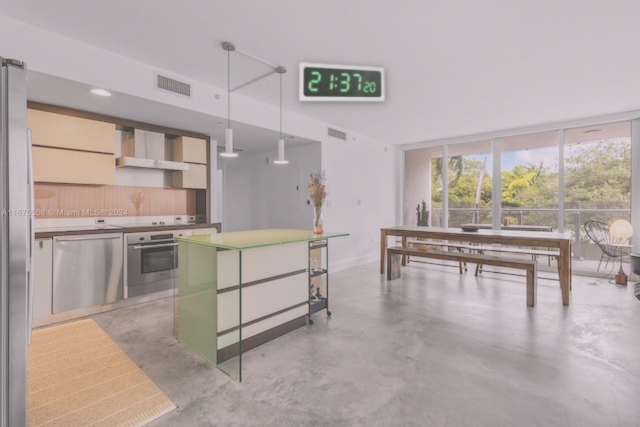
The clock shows h=21 m=37
